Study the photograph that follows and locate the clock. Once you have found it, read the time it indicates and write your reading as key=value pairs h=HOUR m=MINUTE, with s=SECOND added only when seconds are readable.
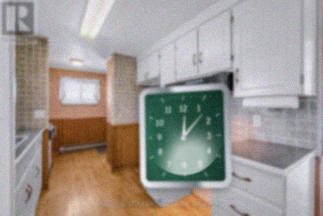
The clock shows h=12 m=7
